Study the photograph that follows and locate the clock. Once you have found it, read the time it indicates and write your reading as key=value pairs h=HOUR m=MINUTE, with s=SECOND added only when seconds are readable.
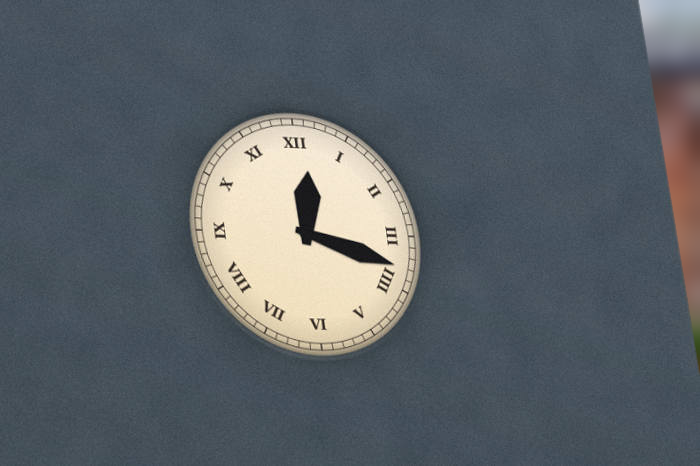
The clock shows h=12 m=18
